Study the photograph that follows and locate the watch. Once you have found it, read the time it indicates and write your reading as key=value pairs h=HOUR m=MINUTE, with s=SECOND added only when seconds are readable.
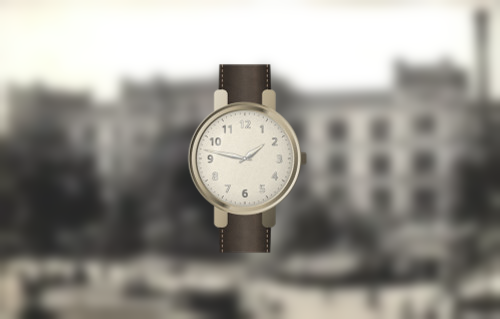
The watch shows h=1 m=47
